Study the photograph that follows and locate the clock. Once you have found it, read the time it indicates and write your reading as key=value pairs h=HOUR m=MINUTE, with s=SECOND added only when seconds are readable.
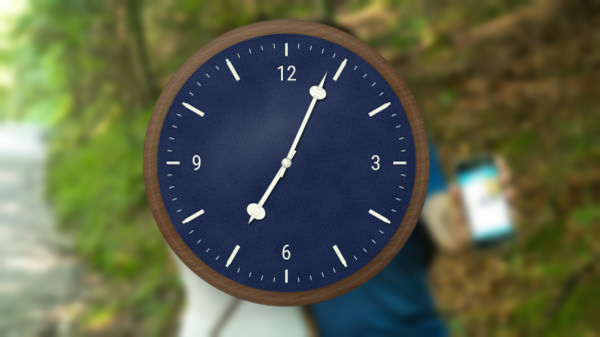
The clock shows h=7 m=4
